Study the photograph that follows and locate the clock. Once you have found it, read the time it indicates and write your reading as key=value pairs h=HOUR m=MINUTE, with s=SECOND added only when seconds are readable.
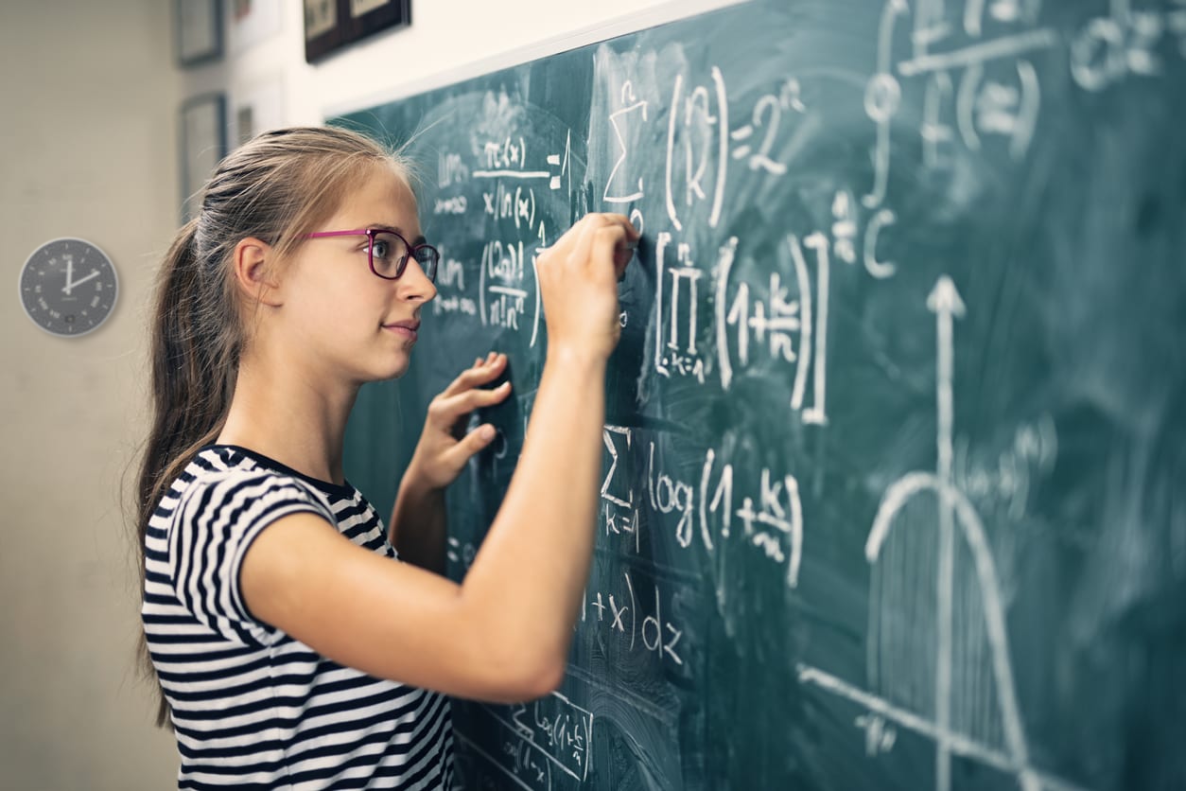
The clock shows h=12 m=11
